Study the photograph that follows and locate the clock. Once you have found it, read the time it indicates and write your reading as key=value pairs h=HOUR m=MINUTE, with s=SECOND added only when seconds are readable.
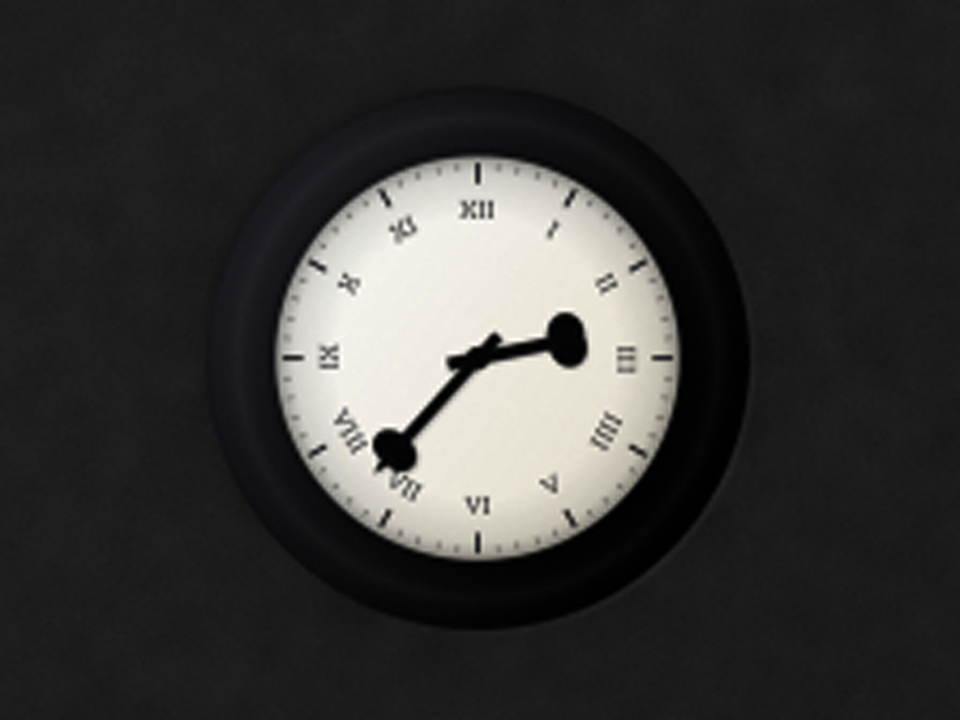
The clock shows h=2 m=37
